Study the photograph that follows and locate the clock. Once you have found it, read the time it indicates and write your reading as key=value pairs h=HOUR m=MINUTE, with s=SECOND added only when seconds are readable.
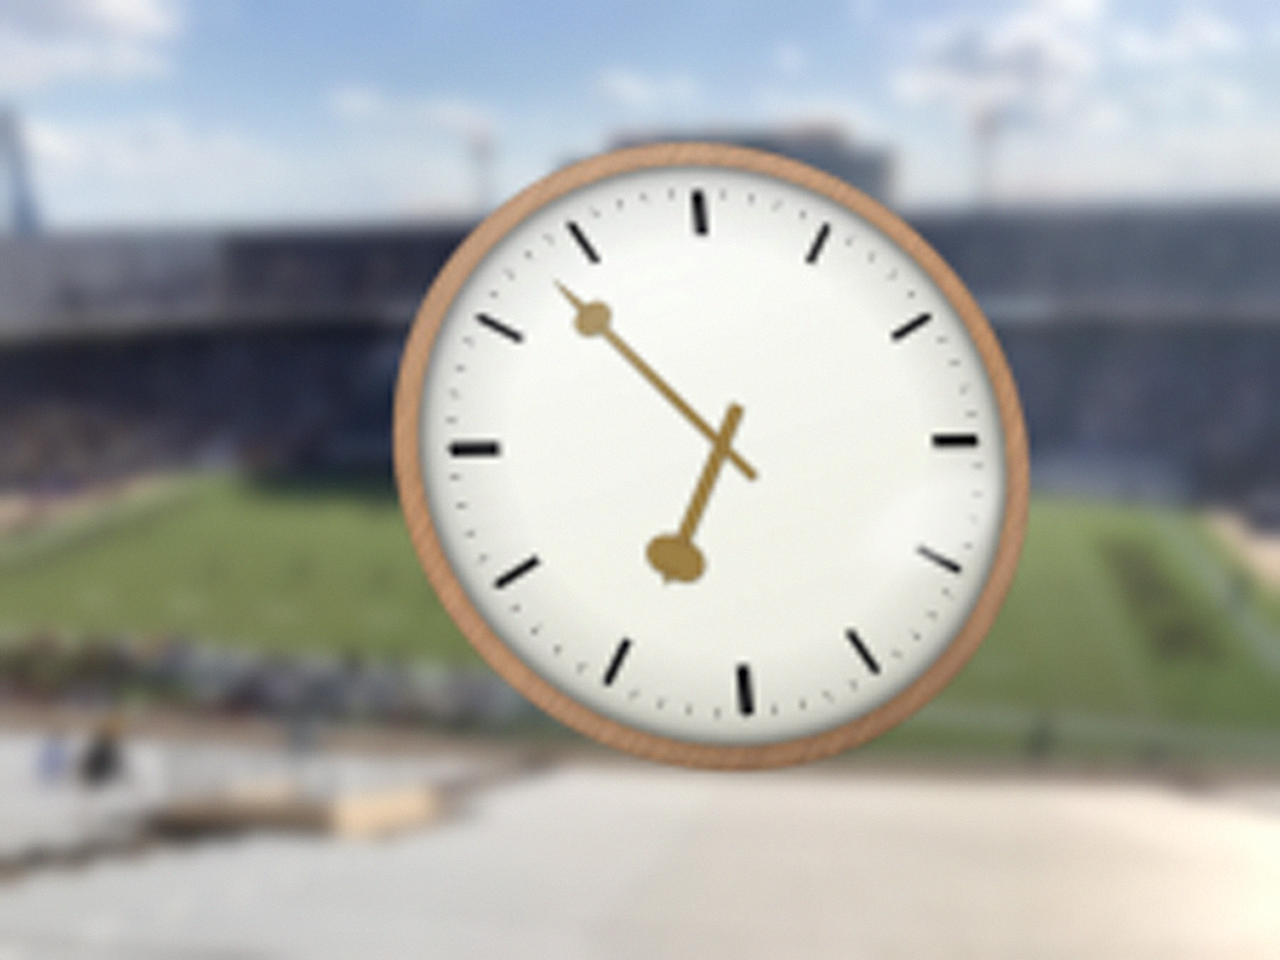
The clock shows h=6 m=53
